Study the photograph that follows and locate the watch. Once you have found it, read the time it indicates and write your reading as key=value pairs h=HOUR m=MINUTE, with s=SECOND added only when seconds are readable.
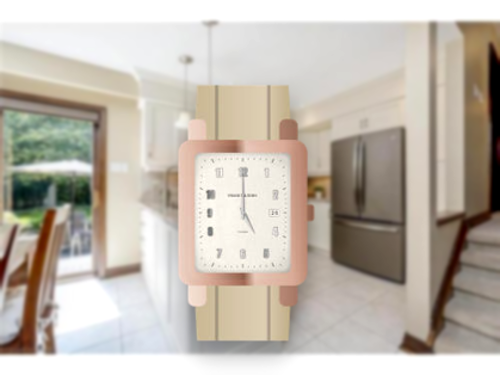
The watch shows h=5 m=0
